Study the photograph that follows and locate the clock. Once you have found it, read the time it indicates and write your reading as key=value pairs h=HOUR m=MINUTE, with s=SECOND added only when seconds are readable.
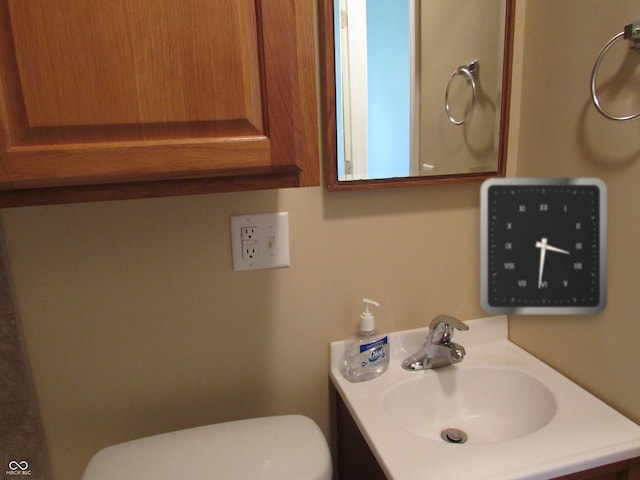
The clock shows h=3 m=31
